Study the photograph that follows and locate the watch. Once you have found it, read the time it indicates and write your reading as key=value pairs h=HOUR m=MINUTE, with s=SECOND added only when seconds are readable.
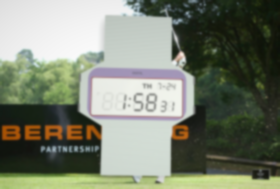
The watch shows h=1 m=58 s=31
